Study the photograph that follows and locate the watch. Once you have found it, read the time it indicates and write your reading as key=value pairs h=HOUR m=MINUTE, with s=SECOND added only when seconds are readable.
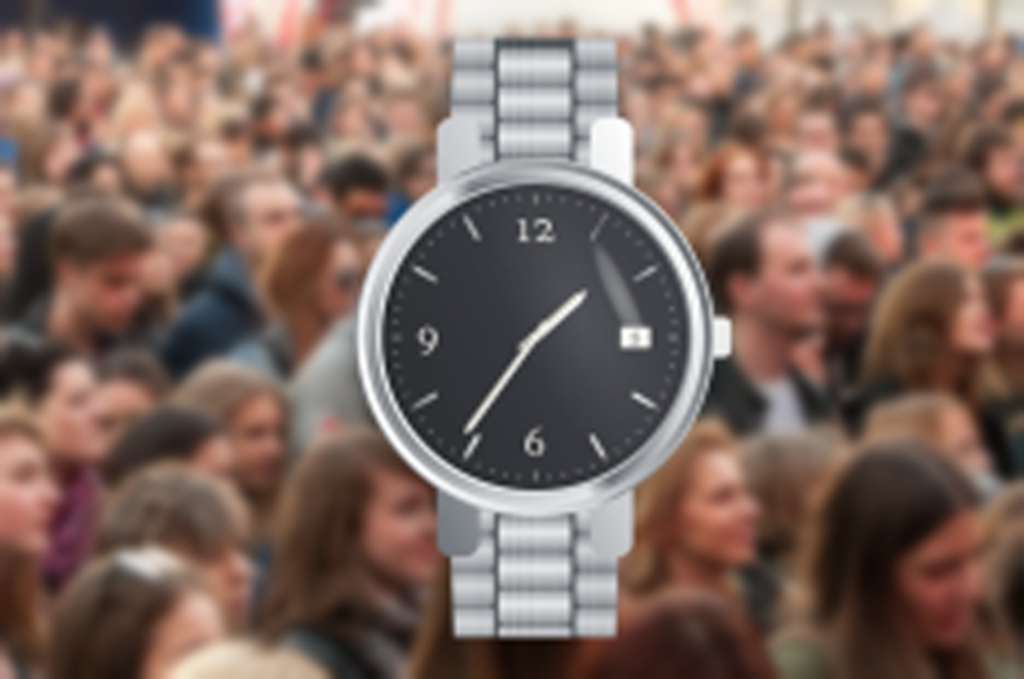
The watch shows h=1 m=36
